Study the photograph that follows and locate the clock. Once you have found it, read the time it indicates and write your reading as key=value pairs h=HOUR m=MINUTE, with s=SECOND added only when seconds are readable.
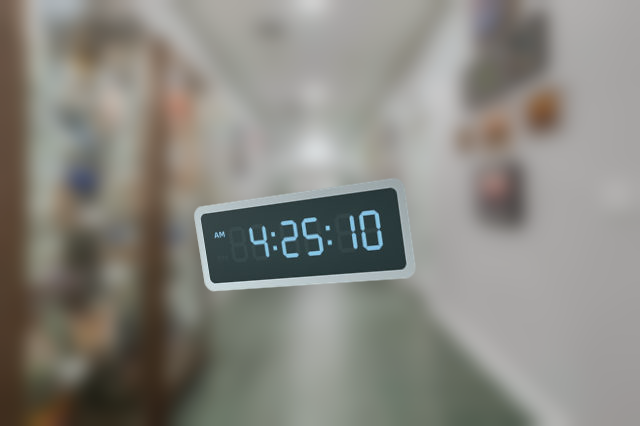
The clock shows h=4 m=25 s=10
